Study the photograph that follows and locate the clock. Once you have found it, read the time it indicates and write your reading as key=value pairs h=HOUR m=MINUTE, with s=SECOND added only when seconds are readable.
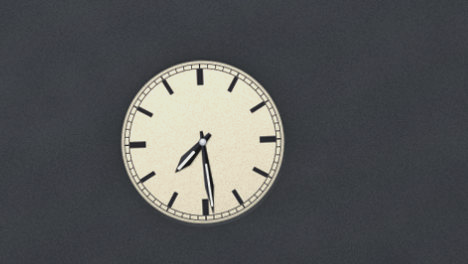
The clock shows h=7 m=29
